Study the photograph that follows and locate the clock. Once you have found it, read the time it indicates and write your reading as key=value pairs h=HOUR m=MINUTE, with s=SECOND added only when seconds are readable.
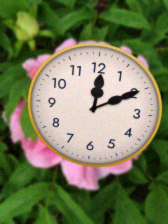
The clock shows h=12 m=10
